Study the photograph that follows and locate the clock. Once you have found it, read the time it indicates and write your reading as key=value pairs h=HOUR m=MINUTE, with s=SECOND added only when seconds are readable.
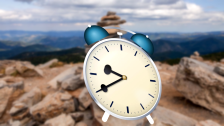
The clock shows h=9 m=40
